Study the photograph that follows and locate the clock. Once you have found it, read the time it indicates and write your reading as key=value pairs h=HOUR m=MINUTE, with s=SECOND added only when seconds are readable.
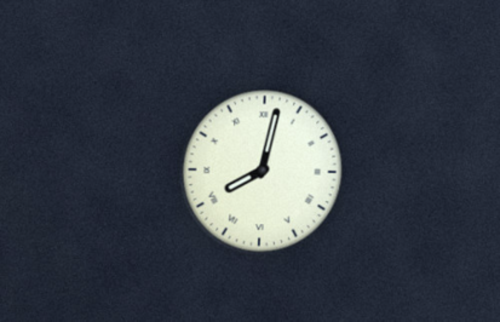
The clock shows h=8 m=2
